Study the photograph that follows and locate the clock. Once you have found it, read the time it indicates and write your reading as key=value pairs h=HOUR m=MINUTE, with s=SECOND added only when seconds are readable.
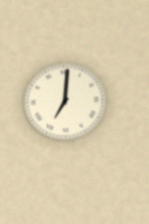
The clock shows h=7 m=1
